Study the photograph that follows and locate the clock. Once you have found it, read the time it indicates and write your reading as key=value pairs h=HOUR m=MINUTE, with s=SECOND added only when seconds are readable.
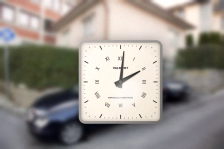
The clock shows h=2 m=1
